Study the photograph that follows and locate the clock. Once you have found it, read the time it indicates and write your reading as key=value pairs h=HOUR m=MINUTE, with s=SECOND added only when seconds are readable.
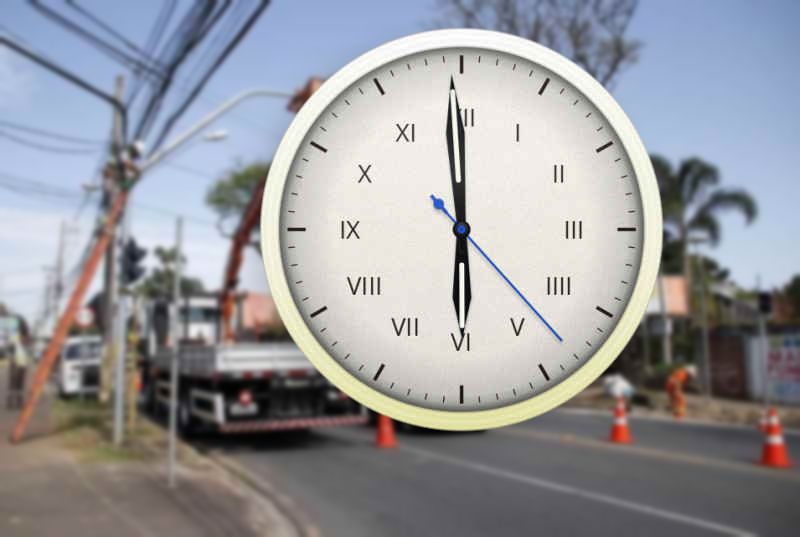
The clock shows h=5 m=59 s=23
